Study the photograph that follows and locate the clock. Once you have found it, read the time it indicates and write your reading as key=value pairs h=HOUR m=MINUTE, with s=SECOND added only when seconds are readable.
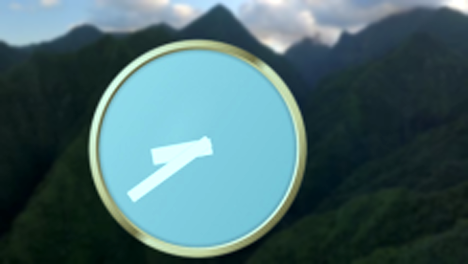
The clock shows h=8 m=39
